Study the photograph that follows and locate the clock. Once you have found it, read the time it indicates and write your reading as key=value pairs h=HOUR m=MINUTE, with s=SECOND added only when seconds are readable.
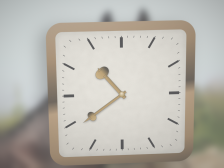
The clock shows h=10 m=39
